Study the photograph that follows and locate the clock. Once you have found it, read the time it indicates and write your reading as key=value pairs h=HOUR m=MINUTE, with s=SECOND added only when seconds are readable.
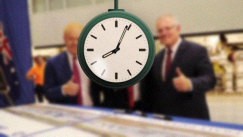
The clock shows h=8 m=4
